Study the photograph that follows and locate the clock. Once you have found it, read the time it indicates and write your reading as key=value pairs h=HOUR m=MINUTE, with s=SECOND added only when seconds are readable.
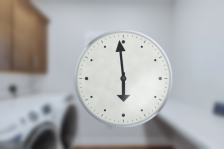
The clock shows h=5 m=59
